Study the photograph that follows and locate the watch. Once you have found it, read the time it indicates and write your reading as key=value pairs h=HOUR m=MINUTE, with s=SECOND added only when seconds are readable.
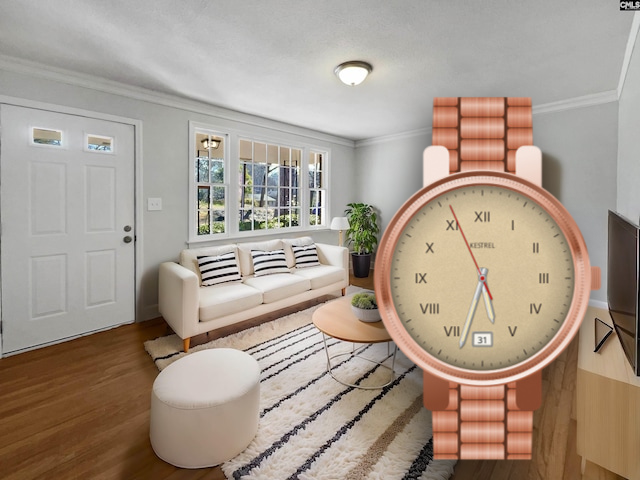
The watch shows h=5 m=32 s=56
